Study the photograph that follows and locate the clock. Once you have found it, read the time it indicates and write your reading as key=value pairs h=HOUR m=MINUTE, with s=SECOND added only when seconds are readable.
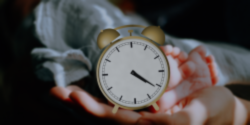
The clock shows h=4 m=21
